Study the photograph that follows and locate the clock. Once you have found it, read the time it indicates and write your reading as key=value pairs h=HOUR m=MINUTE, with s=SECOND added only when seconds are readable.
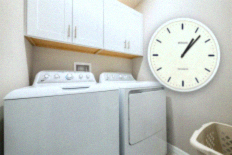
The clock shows h=1 m=7
